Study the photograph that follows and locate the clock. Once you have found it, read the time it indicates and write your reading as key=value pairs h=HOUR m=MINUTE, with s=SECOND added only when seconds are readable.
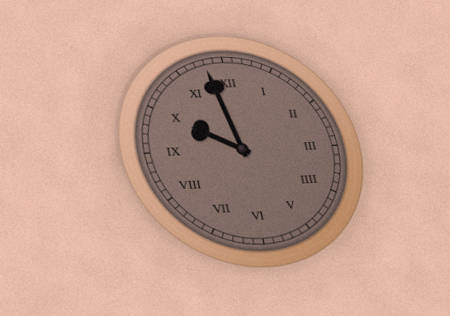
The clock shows h=9 m=58
